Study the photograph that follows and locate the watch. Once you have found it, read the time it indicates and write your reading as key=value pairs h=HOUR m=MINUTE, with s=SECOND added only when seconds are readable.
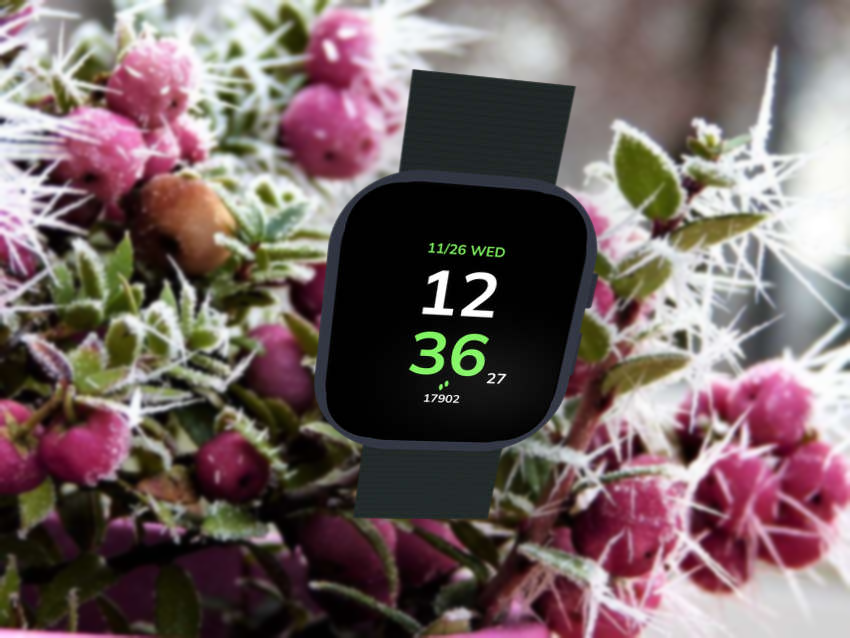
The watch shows h=12 m=36 s=27
